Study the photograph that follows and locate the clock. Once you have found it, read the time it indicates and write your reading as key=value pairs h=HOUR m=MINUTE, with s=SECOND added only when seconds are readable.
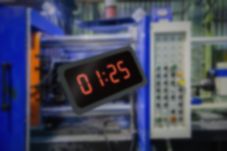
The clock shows h=1 m=25
